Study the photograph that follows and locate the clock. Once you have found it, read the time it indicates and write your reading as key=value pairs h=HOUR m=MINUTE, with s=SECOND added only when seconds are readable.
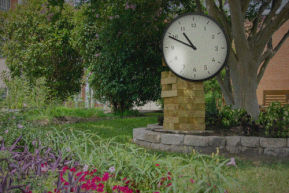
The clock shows h=10 m=49
